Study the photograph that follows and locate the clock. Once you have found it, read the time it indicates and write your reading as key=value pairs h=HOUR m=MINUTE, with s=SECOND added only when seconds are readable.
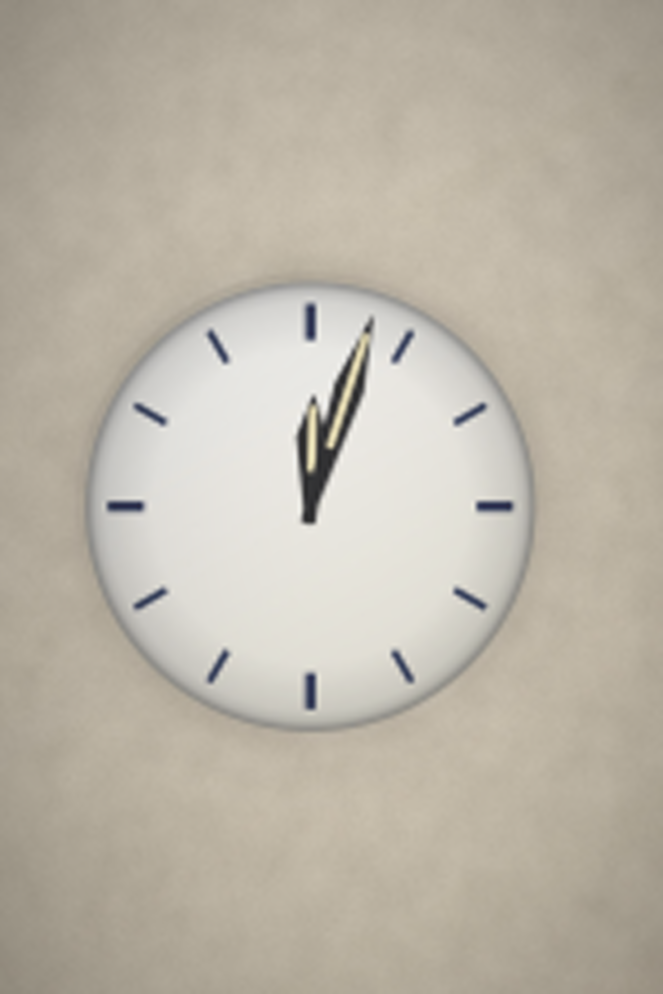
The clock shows h=12 m=3
